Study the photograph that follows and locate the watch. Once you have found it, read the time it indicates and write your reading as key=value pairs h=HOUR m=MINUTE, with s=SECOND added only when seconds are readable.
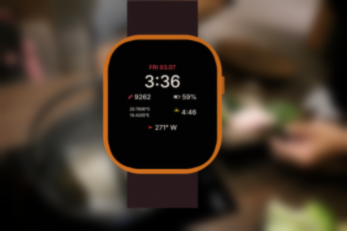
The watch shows h=3 m=36
